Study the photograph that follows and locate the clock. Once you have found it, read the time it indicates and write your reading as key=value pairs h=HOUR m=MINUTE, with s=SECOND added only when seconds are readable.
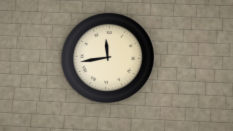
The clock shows h=11 m=43
